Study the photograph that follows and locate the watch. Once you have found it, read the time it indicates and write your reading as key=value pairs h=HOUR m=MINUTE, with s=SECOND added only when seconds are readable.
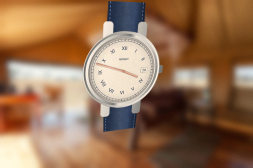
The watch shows h=3 m=48
